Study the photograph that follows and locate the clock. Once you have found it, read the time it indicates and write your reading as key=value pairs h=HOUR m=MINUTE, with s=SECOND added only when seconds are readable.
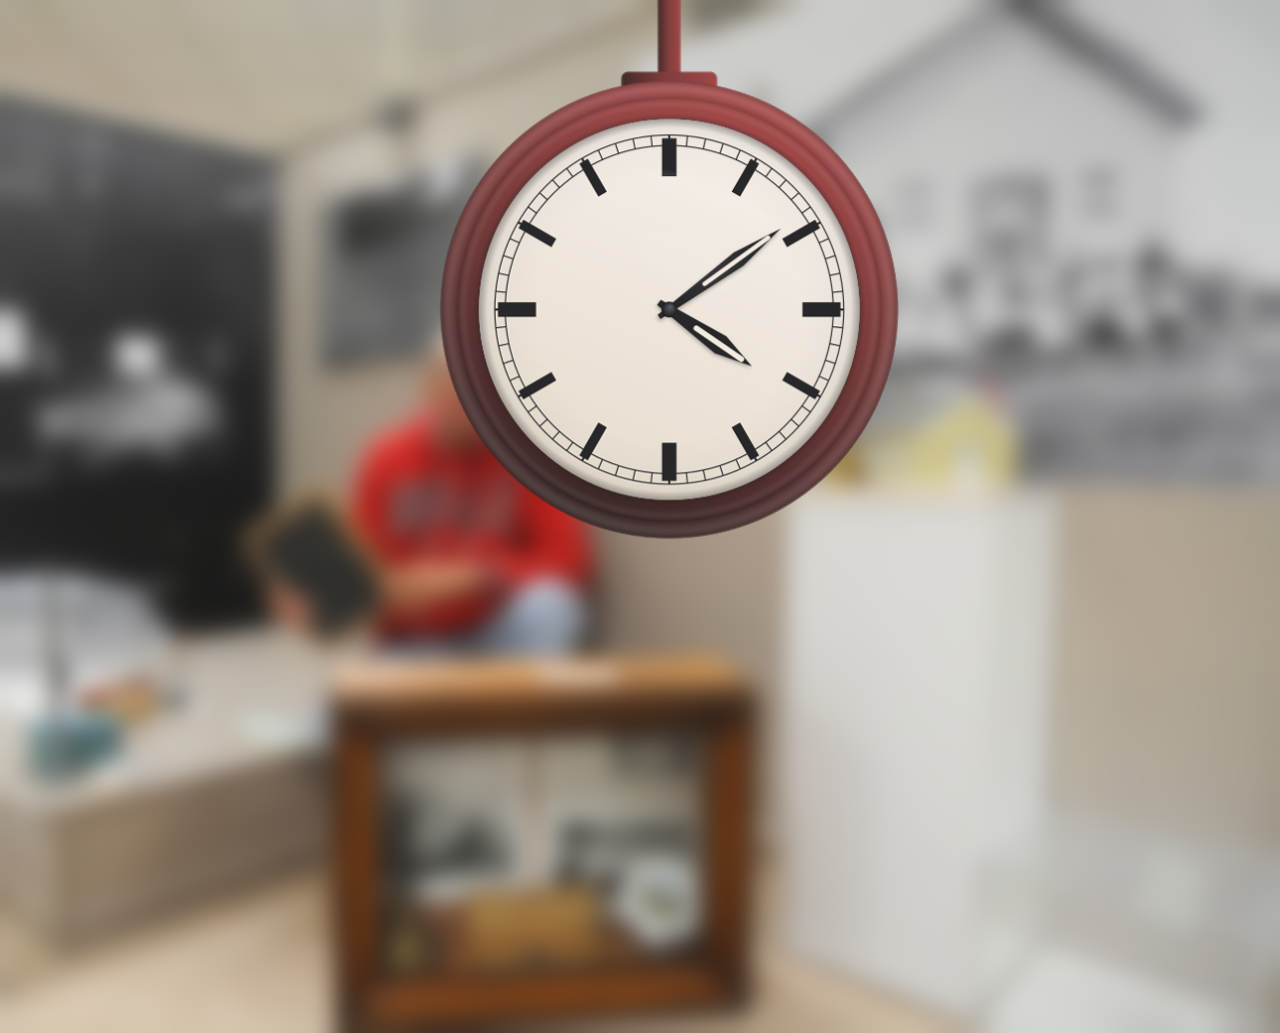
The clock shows h=4 m=9
